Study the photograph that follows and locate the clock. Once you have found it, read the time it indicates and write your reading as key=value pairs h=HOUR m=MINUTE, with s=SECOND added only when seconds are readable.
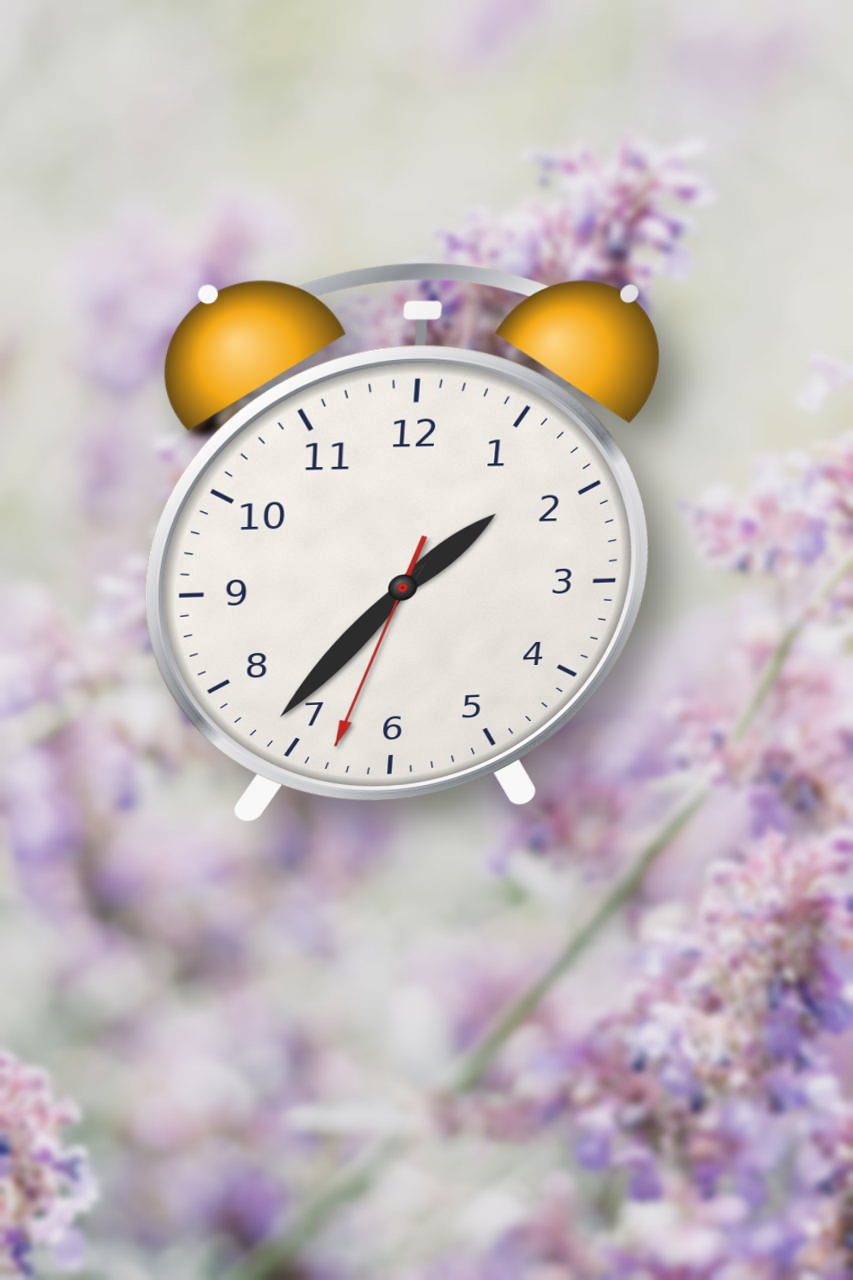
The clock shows h=1 m=36 s=33
